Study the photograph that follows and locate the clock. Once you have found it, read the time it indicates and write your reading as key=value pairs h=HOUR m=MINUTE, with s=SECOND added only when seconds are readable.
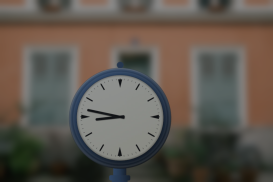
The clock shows h=8 m=47
